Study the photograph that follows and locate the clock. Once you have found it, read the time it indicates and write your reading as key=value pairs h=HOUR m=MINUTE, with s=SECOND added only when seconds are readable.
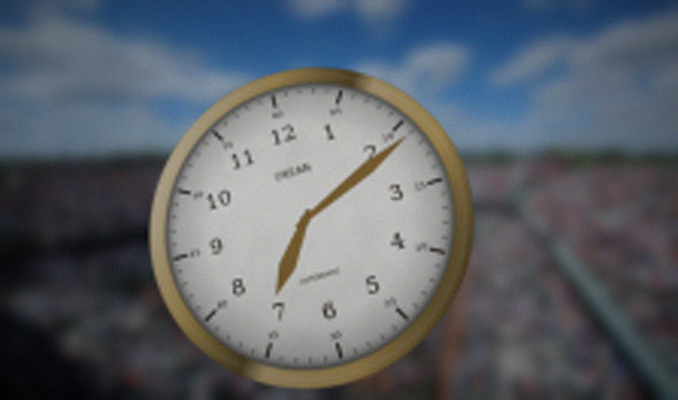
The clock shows h=7 m=11
